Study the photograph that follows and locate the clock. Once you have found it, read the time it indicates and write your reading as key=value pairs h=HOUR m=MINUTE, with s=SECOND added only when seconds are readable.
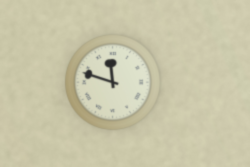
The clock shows h=11 m=48
